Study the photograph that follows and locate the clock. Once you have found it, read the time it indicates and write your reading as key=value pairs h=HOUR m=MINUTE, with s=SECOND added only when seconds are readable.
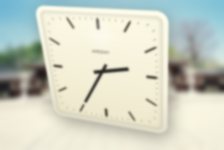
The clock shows h=2 m=35
